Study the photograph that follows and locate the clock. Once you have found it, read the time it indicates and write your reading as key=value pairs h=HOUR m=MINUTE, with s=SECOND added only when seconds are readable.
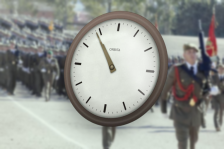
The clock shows h=10 m=54
